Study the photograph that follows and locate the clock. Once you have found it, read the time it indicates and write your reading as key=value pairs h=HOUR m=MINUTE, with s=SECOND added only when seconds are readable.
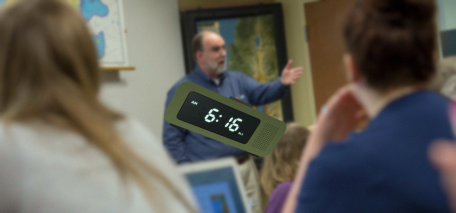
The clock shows h=6 m=16
